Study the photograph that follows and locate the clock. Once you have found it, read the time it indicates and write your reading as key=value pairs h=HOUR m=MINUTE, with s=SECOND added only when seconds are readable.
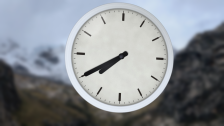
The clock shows h=7 m=40
